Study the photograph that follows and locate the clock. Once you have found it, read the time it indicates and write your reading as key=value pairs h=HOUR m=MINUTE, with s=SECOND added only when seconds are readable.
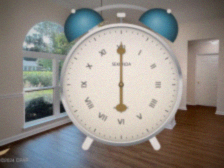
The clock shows h=6 m=0
